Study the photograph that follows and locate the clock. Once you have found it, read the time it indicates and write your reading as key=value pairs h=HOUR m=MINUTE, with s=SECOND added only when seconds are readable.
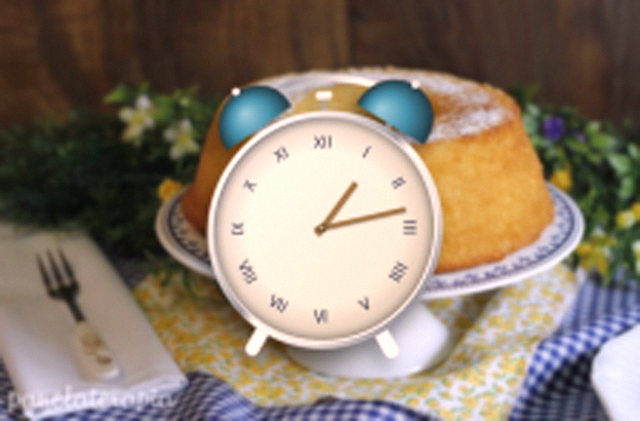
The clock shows h=1 m=13
